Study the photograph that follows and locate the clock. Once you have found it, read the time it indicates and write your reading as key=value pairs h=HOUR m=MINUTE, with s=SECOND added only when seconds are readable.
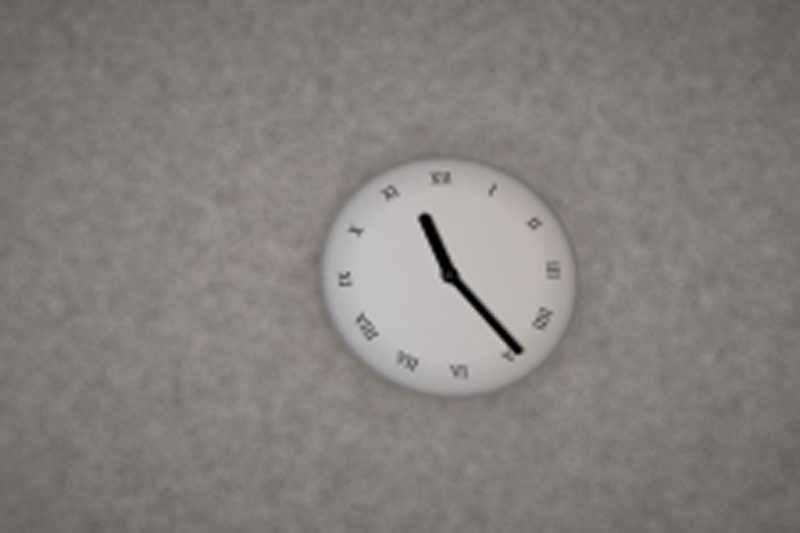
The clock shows h=11 m=24
